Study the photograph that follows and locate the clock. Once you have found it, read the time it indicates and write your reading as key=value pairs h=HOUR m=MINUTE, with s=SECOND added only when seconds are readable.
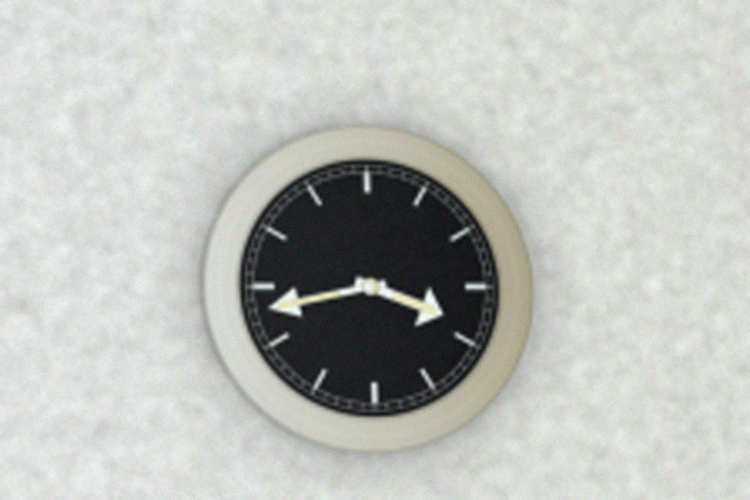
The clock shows h=3 m=43
